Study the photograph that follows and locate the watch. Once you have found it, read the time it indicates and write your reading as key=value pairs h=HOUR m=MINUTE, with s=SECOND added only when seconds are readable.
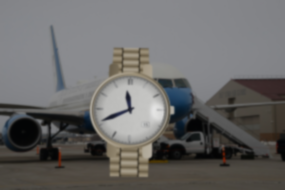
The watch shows h=11 m=41
